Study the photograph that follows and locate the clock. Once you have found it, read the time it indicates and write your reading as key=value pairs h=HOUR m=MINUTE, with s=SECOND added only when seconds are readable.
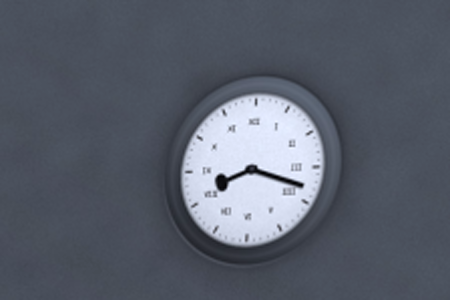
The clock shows h=8 m=18
